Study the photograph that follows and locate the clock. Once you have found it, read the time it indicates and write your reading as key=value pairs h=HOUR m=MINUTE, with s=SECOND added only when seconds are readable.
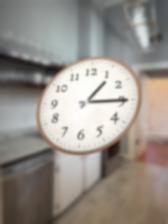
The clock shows h=1 m=15
